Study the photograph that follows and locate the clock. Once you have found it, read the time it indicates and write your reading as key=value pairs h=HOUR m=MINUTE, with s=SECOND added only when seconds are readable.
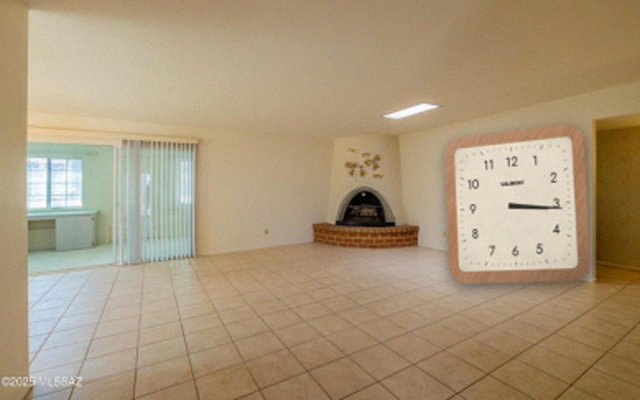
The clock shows h=3 m=16
